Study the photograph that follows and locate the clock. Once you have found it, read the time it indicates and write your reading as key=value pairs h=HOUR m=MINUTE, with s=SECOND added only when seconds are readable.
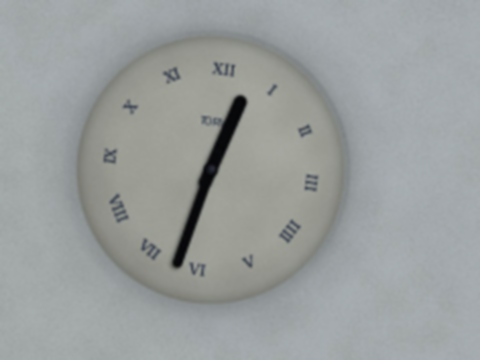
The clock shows h=12 m=32
